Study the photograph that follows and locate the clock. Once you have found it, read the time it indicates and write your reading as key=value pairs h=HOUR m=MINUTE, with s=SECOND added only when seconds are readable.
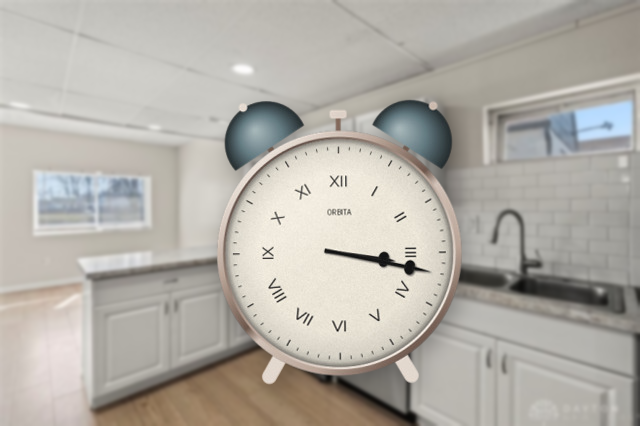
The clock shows h=3 m=17
